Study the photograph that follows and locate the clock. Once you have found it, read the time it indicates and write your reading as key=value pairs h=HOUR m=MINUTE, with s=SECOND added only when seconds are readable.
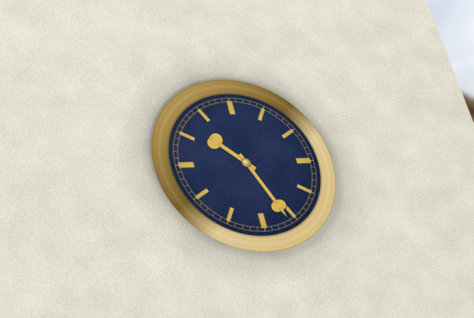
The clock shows h=10 m=26
